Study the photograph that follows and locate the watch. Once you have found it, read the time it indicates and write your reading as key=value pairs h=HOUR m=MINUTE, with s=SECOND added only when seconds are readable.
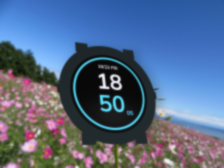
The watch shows h=18 m=50
